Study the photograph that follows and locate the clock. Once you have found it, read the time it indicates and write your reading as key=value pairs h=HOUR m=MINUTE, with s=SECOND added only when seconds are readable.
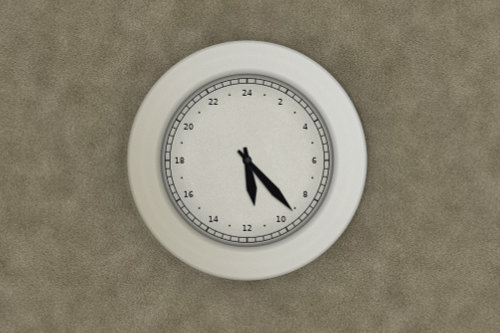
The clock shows h=11 m=23
